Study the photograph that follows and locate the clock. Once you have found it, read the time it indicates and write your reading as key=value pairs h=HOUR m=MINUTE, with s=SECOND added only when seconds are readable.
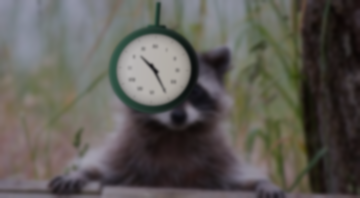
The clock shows h=10 m=25
